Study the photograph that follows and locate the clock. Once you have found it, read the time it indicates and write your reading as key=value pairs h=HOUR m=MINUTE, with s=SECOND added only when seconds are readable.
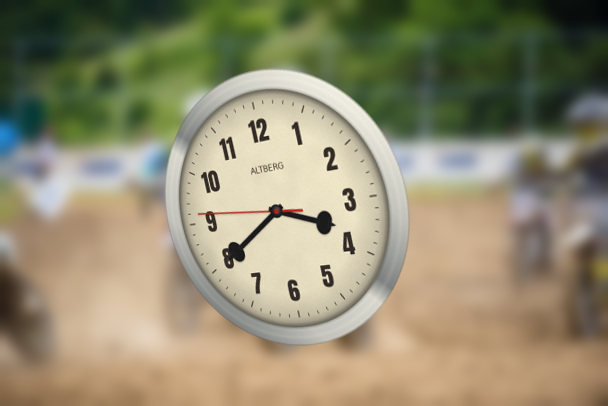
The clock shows h=3 m=39 s=46
